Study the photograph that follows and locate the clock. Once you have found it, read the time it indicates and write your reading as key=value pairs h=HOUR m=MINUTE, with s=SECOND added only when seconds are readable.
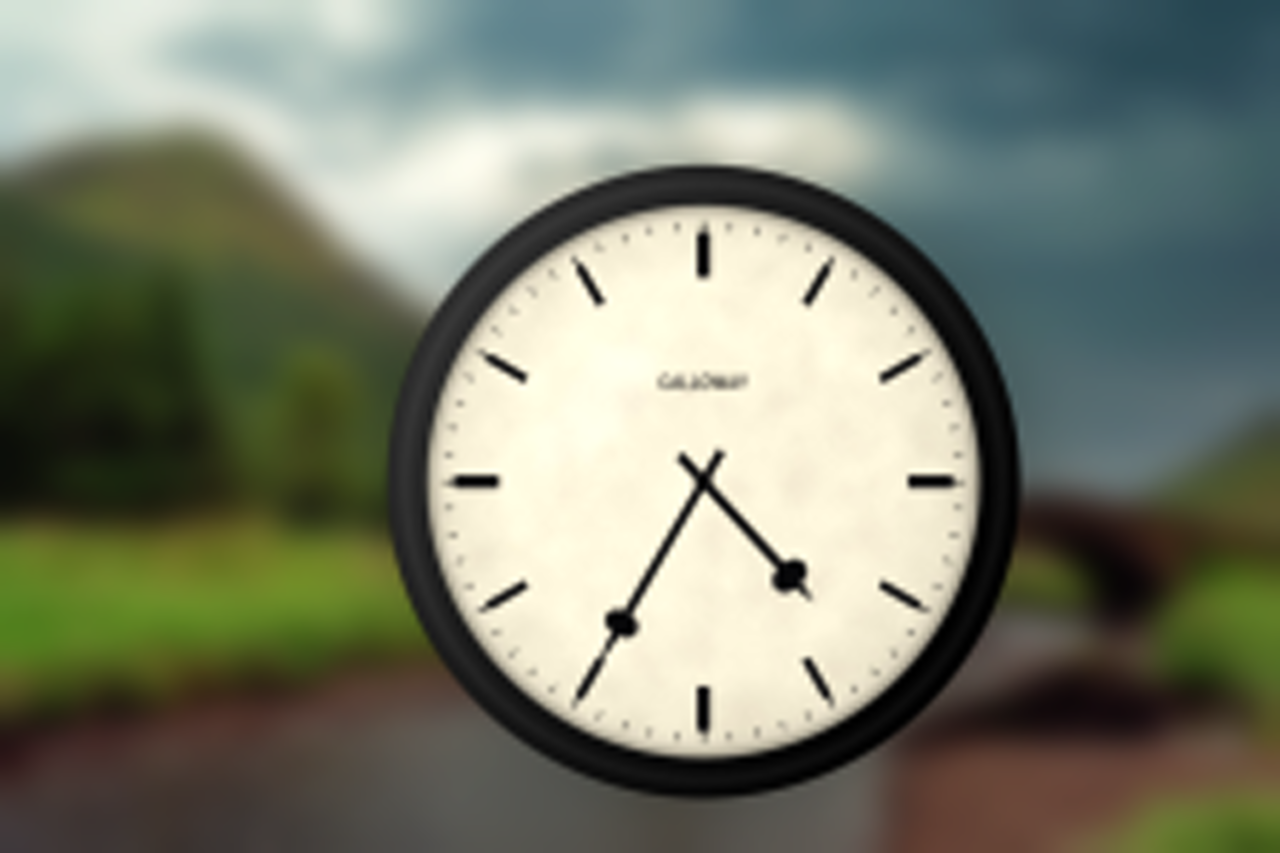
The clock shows h=4 m=35
